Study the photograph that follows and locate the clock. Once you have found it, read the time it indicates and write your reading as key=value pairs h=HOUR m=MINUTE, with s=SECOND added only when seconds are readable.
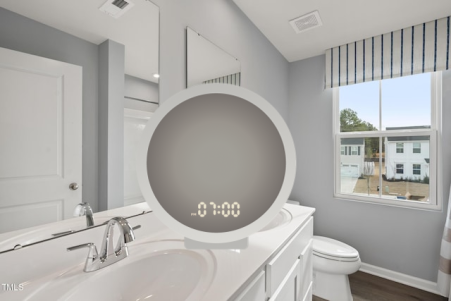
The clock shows h=7 m=0
